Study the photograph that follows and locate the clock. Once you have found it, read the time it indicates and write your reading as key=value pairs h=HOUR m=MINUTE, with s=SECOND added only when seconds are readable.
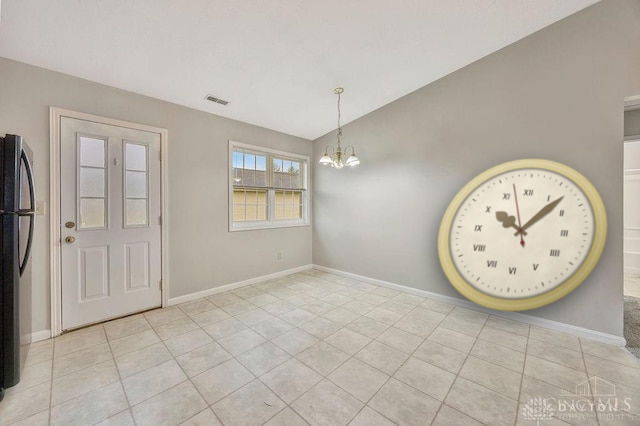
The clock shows h=10 m=6 s=57
